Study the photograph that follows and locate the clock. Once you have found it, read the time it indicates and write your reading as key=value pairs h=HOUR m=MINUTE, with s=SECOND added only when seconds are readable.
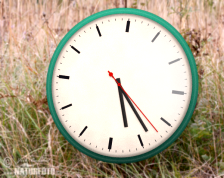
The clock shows h=5 m=23 s=22
